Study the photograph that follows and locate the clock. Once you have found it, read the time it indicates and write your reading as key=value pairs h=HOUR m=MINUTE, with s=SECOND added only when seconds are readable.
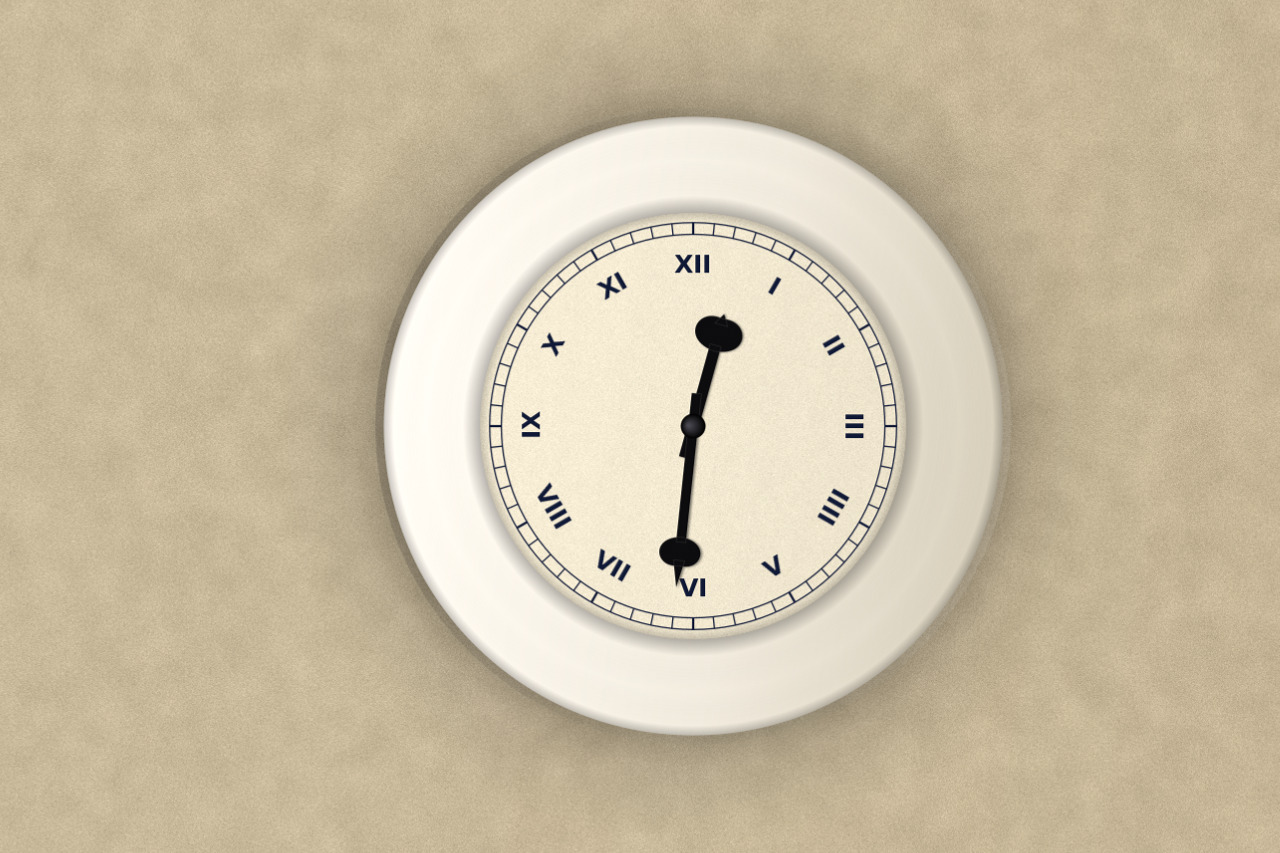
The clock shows h=12 m=31
